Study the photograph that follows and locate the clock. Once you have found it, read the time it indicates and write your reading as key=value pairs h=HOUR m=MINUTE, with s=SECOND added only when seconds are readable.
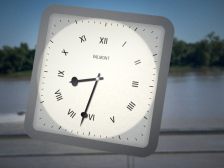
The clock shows h=8 m=32
